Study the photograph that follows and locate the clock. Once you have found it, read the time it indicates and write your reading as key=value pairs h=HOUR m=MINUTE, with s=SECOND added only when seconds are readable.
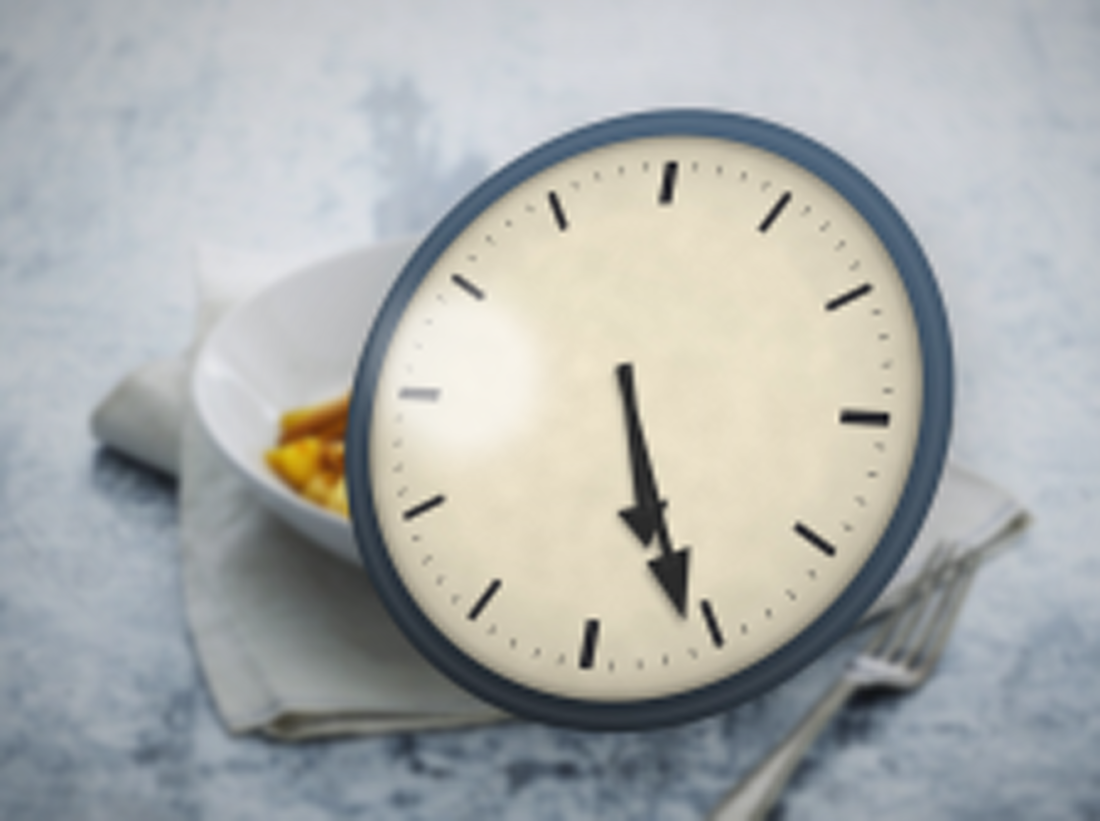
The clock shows h=5 m=26
